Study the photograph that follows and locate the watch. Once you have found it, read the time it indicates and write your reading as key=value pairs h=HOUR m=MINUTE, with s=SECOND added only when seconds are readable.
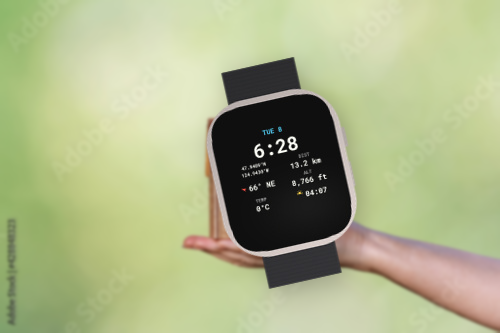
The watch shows h=6 m=28
